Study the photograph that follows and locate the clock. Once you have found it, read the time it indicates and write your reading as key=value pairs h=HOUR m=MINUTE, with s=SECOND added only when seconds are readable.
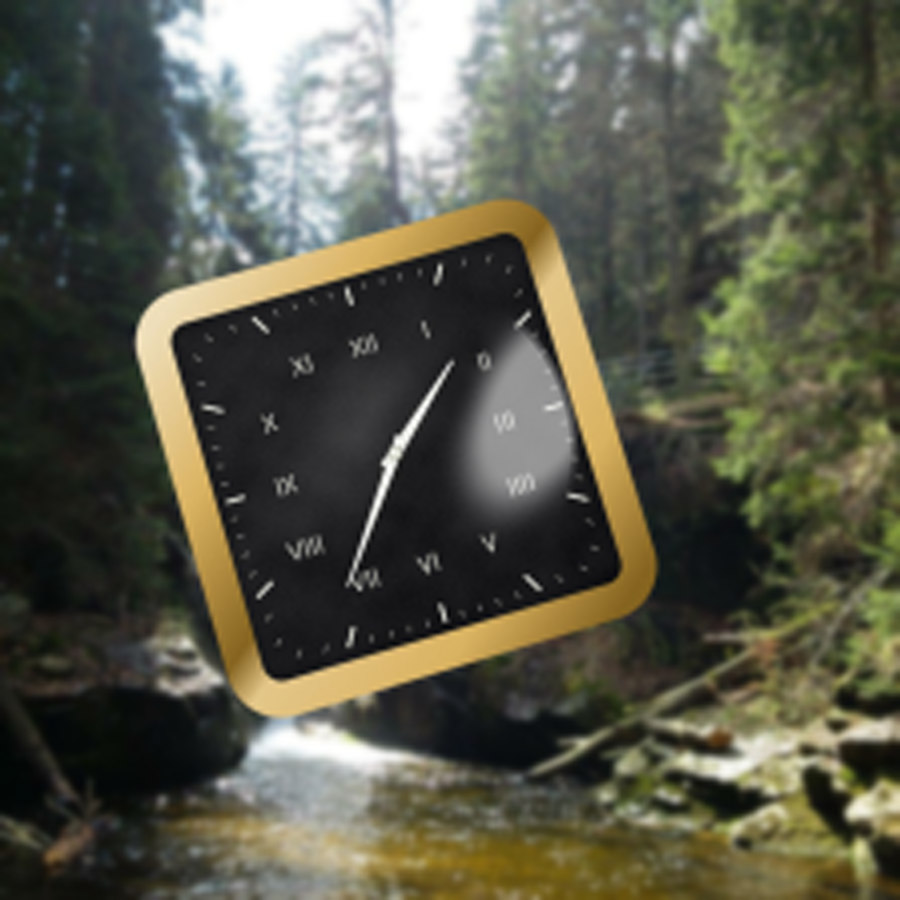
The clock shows h=1 m=36
